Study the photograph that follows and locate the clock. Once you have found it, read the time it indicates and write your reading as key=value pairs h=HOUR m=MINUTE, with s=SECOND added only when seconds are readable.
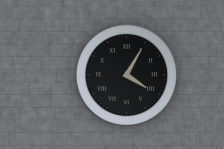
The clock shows h=4 m=5
